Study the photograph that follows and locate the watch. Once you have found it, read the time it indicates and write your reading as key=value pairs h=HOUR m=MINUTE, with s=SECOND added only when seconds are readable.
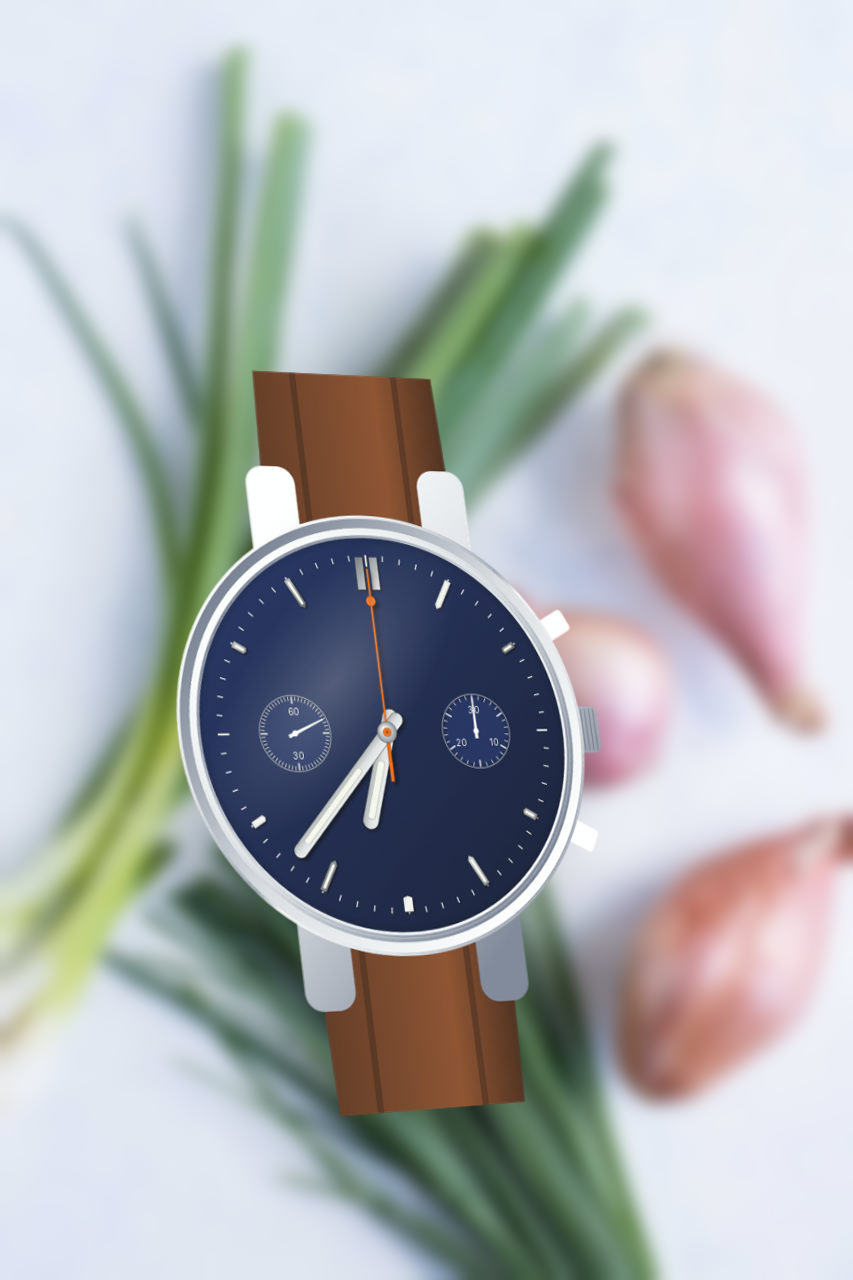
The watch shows h=6 m=37 s=11
